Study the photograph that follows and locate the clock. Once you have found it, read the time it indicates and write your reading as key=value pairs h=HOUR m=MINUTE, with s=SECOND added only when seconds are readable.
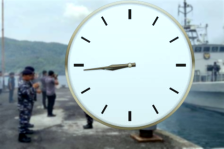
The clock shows h=8 m=44
